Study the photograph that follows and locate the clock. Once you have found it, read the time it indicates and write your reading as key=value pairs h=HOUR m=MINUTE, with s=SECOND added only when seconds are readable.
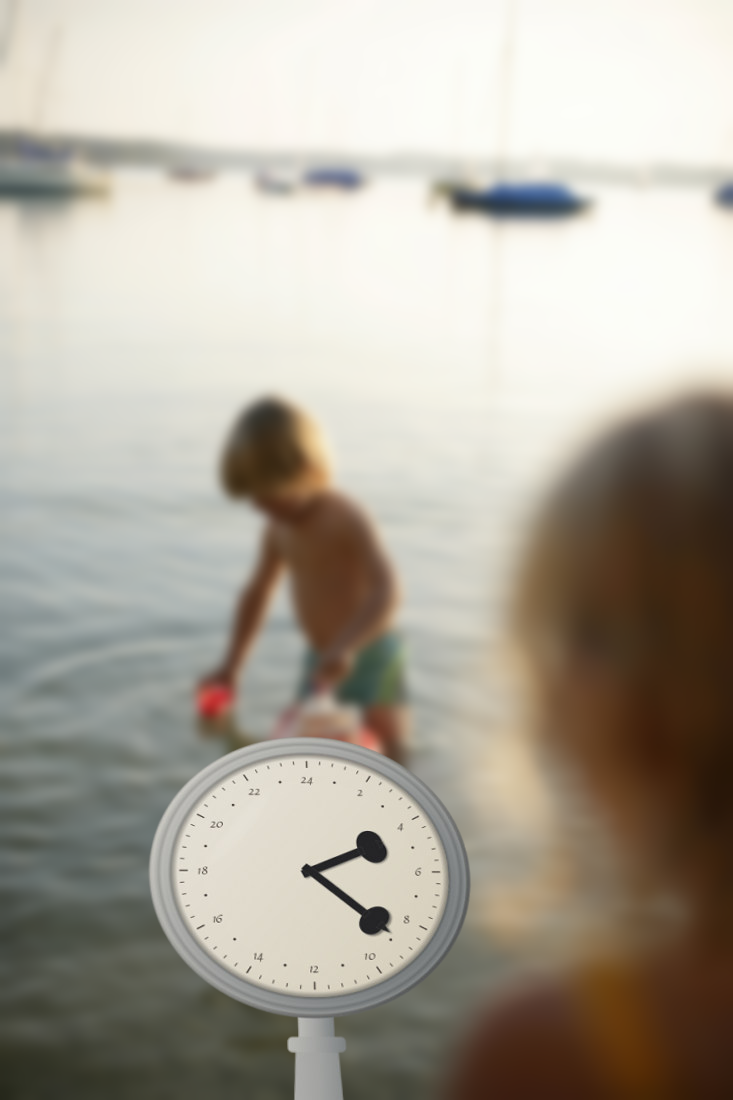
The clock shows h=4 m=22
